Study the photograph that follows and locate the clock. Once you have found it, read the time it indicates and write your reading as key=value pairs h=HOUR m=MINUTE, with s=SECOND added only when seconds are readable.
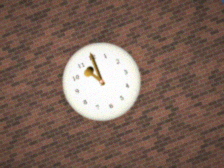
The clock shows h=11 m=0
